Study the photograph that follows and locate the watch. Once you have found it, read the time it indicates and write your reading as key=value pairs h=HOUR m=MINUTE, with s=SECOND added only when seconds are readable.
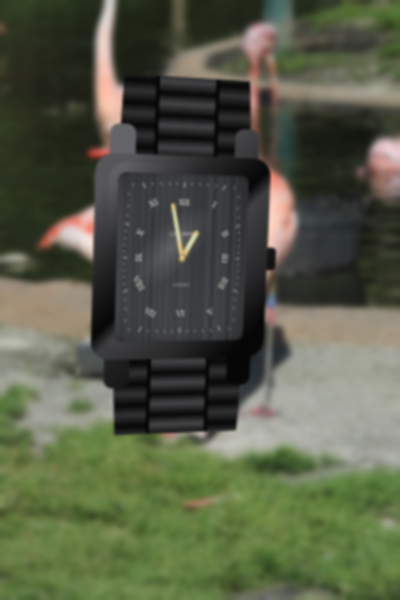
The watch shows h=12 m=58
